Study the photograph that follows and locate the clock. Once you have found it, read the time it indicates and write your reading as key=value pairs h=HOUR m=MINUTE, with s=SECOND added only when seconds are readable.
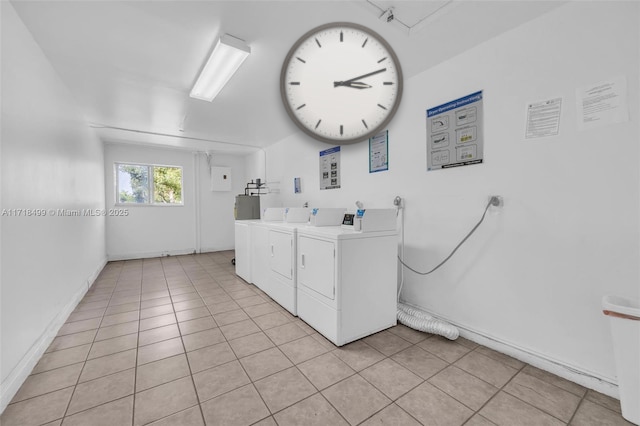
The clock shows h=3 m=12
